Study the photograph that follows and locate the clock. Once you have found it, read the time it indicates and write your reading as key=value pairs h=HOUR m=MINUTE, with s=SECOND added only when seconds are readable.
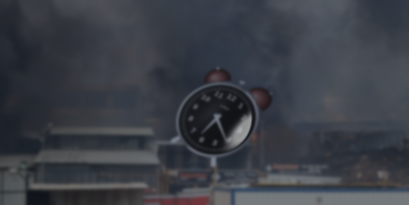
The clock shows h=6 m=21
